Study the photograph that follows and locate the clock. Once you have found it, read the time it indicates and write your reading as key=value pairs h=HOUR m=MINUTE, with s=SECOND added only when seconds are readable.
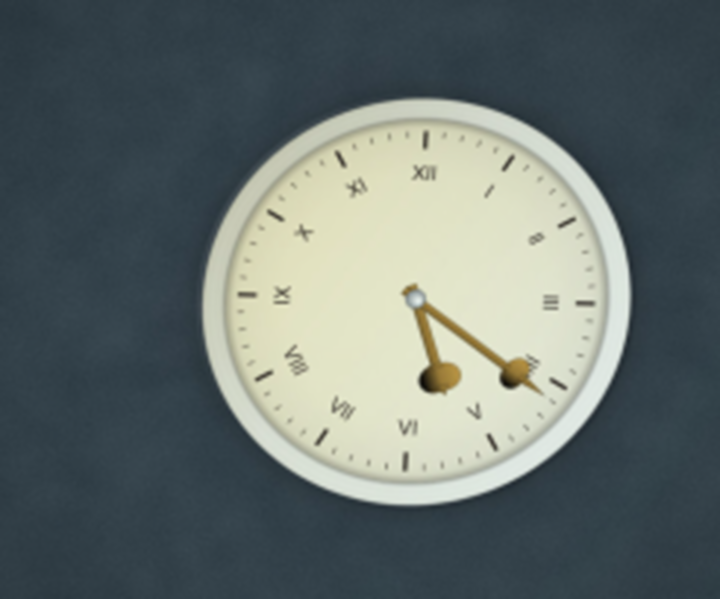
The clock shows h=5 m=21
